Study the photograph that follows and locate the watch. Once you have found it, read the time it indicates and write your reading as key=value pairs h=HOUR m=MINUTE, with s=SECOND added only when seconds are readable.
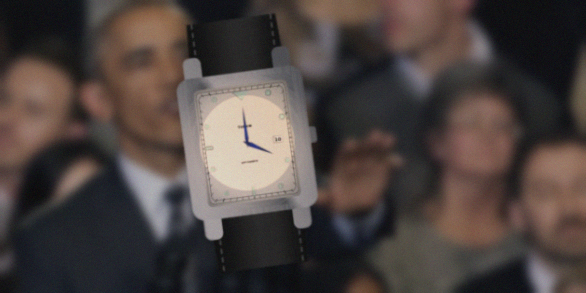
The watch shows h=4 m=0
